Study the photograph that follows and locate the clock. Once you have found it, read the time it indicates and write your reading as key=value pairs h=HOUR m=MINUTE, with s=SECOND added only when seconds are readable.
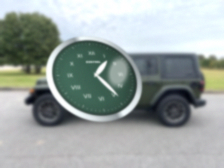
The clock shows h=1 m=24
